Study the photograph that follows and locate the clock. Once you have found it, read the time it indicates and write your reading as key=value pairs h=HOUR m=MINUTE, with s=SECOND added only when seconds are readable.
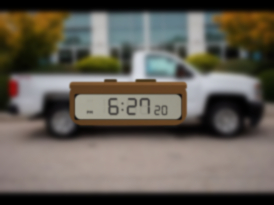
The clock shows h=6 m=27
